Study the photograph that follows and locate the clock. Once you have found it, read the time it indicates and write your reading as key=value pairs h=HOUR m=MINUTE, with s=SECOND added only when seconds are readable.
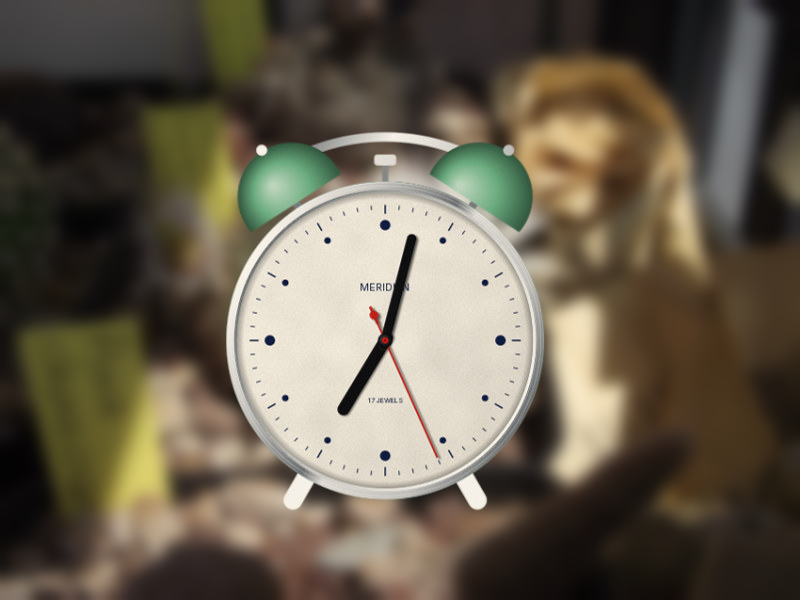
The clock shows h=7 m=2 s=26
